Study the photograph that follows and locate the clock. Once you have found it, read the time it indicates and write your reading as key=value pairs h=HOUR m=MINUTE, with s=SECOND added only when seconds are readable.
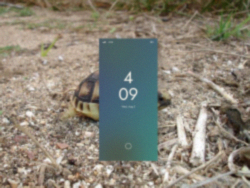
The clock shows h=4 m=9
